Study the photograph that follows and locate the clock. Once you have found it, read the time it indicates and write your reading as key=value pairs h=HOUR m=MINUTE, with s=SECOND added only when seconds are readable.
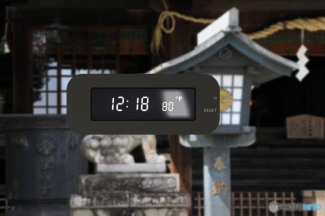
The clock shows h=12 m=18
